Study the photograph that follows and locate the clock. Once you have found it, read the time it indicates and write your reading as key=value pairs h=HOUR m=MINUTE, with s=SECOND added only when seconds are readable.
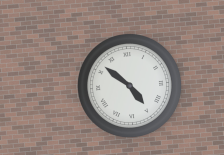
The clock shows h=4 m=52
